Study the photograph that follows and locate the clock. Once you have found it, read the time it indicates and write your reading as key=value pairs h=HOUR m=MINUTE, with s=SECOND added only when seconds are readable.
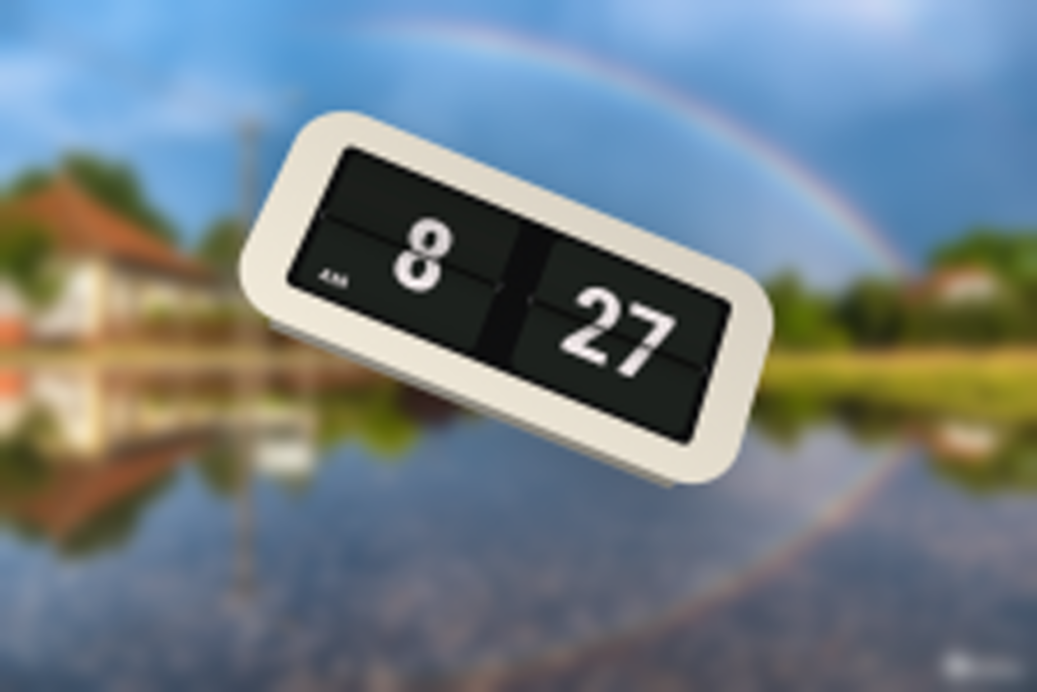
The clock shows h=8 m=27
